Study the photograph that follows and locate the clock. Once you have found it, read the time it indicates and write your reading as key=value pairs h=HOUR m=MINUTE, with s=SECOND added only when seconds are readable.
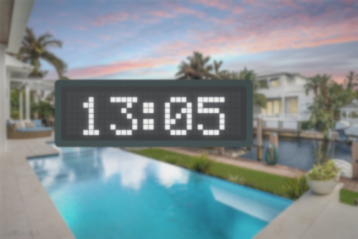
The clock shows h=13 m=5
